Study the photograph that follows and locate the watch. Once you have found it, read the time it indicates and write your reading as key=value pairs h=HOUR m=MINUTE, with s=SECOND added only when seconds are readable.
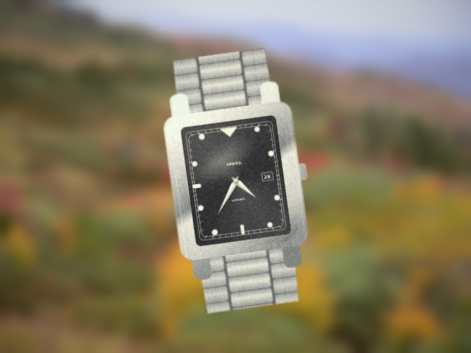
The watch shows h=4 m=36
